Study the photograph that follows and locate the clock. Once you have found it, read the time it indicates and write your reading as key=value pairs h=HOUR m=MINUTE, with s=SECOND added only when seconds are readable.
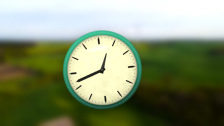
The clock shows h=12 m=42
